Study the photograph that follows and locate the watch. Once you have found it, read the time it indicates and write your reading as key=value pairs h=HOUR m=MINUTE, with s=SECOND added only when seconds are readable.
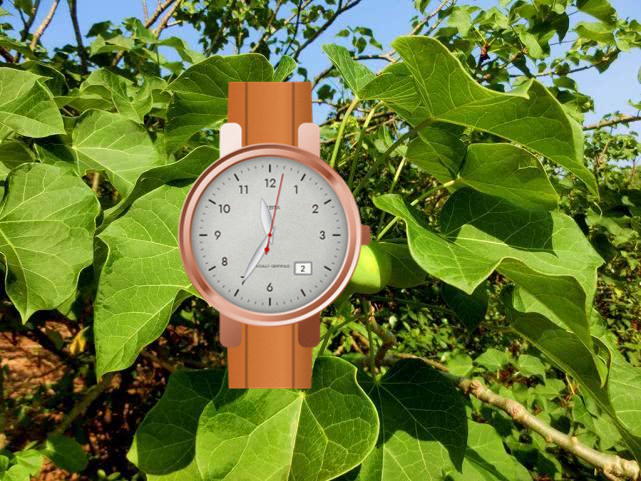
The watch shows h=11 m=35 s=2
